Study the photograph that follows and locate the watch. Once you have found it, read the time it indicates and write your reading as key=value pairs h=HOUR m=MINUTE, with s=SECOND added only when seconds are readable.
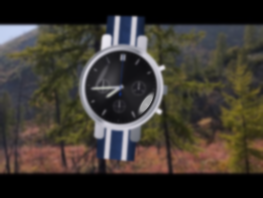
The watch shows h=7 m=44
